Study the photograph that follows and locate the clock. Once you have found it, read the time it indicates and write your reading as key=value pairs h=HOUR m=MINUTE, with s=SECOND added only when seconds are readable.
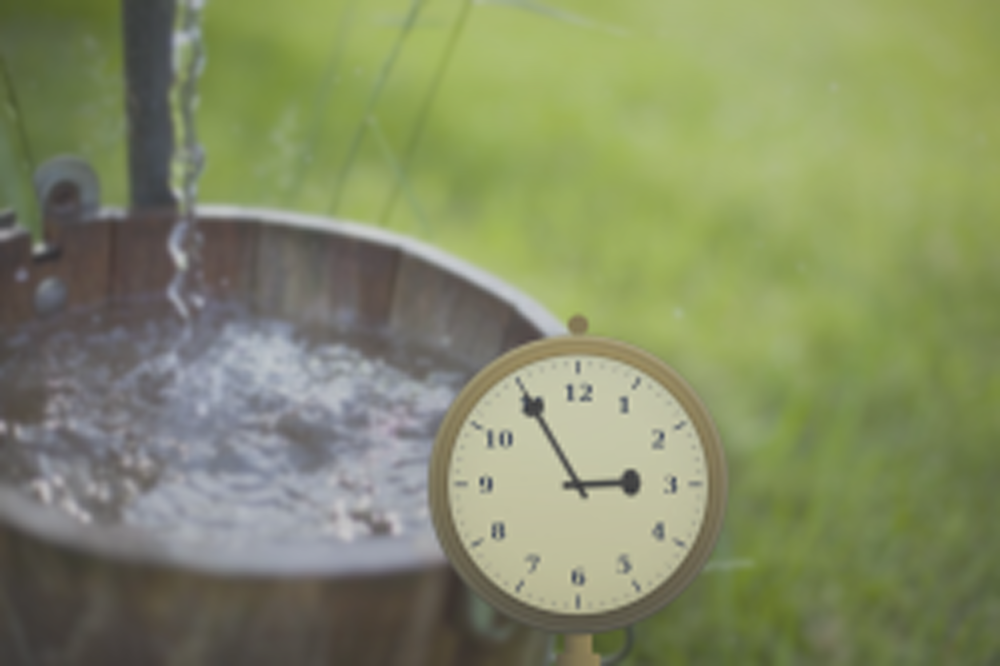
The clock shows h=2 m=55
